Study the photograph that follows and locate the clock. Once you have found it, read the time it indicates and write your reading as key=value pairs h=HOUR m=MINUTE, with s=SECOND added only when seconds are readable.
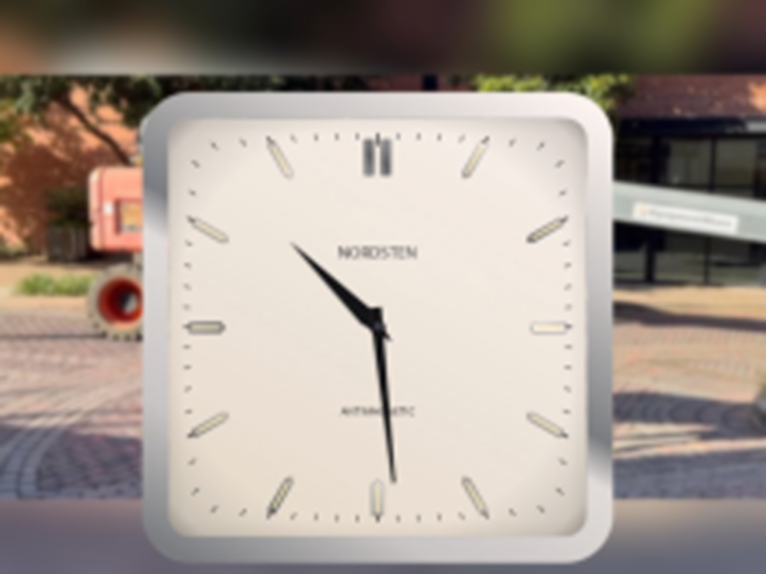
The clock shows h=10 m=29
